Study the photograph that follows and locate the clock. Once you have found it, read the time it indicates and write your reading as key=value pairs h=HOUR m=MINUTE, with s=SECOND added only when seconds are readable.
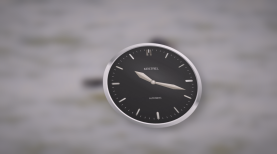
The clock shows h=10 m=18
